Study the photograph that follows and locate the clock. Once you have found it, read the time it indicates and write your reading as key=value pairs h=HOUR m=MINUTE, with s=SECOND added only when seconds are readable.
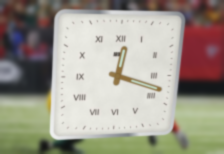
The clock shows h=12 m=18
